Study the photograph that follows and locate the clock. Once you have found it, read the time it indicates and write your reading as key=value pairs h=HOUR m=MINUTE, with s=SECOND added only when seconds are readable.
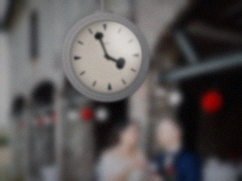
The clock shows h=3 m=57
